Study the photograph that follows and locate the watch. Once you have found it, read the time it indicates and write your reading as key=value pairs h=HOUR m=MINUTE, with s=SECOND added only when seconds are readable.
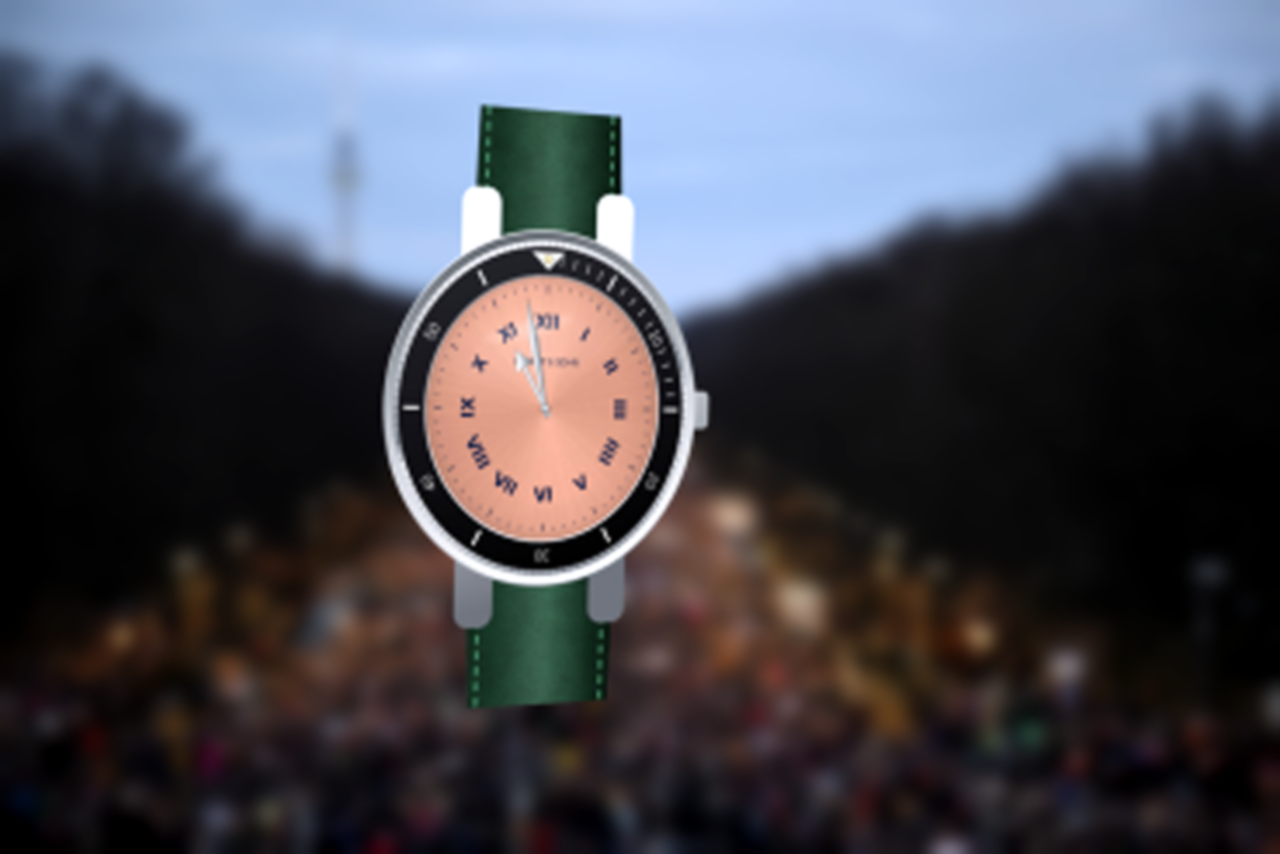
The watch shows h=10 m=58
